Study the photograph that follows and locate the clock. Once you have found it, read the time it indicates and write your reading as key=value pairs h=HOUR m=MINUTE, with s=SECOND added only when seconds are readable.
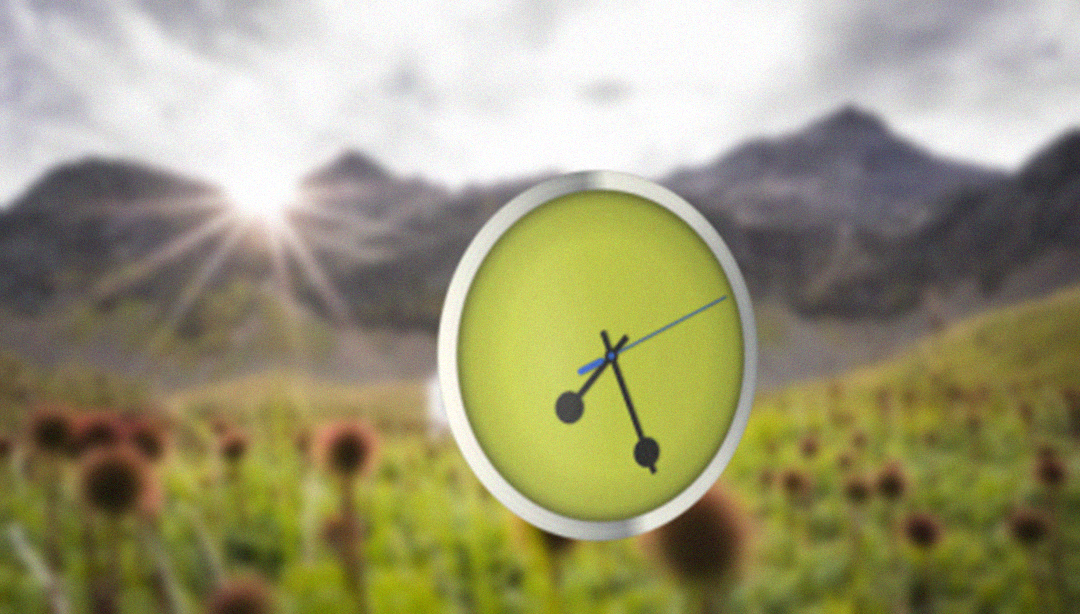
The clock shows h=7 m=26 s=11
